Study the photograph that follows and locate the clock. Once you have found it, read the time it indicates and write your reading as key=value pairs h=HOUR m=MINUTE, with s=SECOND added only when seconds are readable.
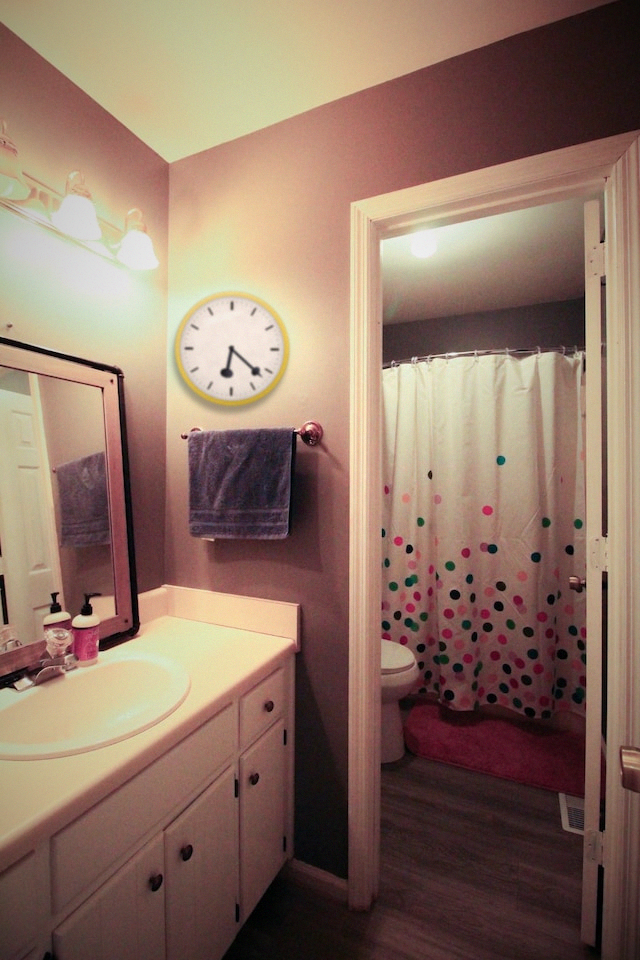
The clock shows h=6 m=22
